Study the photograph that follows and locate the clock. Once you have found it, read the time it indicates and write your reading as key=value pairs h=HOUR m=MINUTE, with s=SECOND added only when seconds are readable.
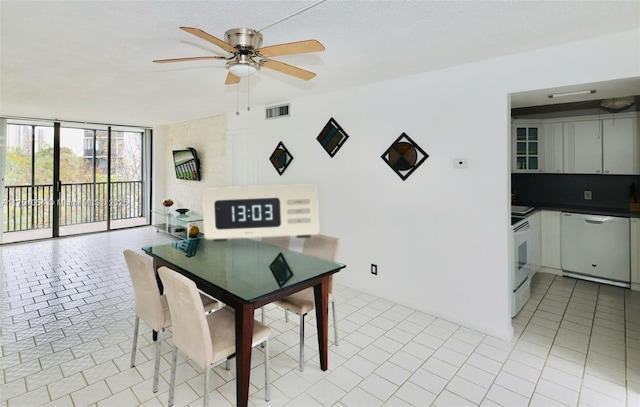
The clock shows h=13 m=3
